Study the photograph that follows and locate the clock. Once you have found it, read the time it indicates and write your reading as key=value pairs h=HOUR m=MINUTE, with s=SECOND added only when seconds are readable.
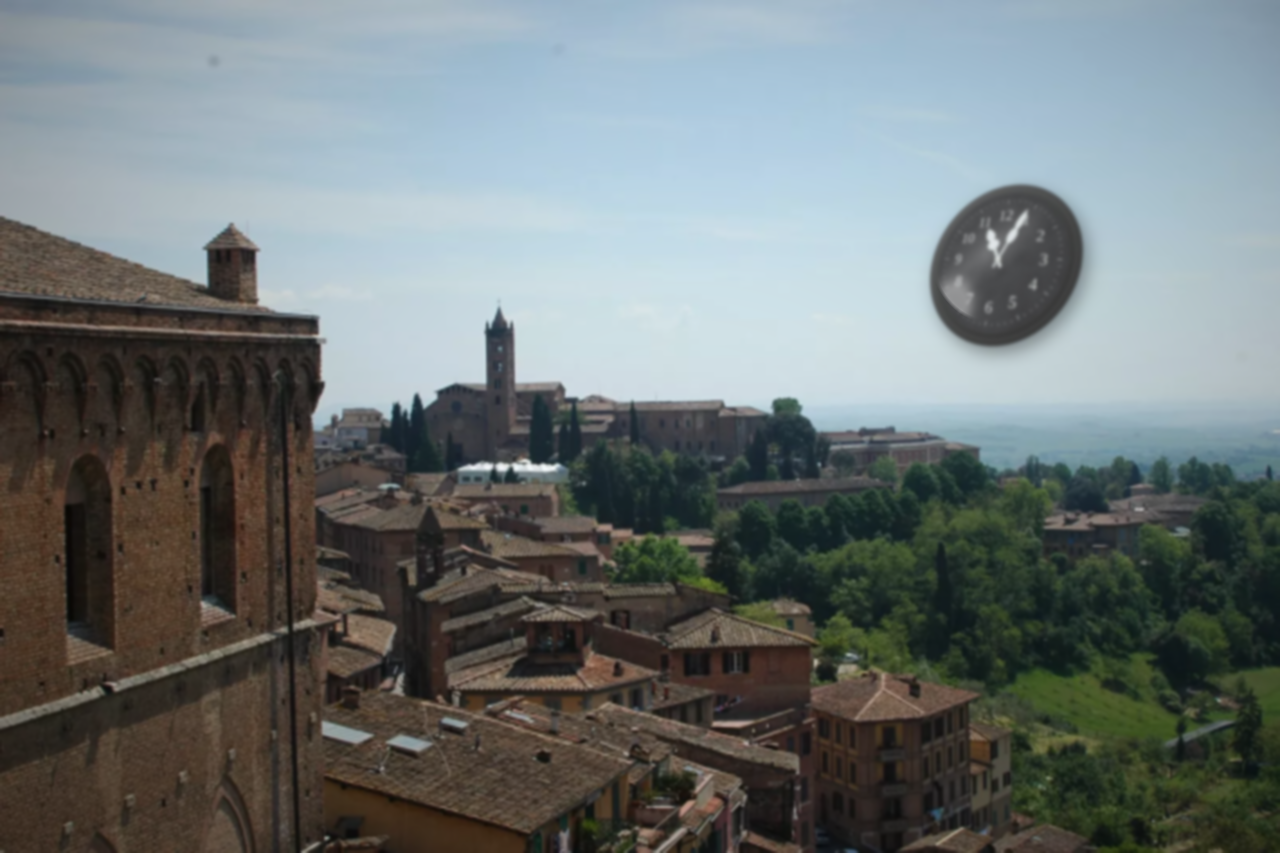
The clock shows h=11 m=4
